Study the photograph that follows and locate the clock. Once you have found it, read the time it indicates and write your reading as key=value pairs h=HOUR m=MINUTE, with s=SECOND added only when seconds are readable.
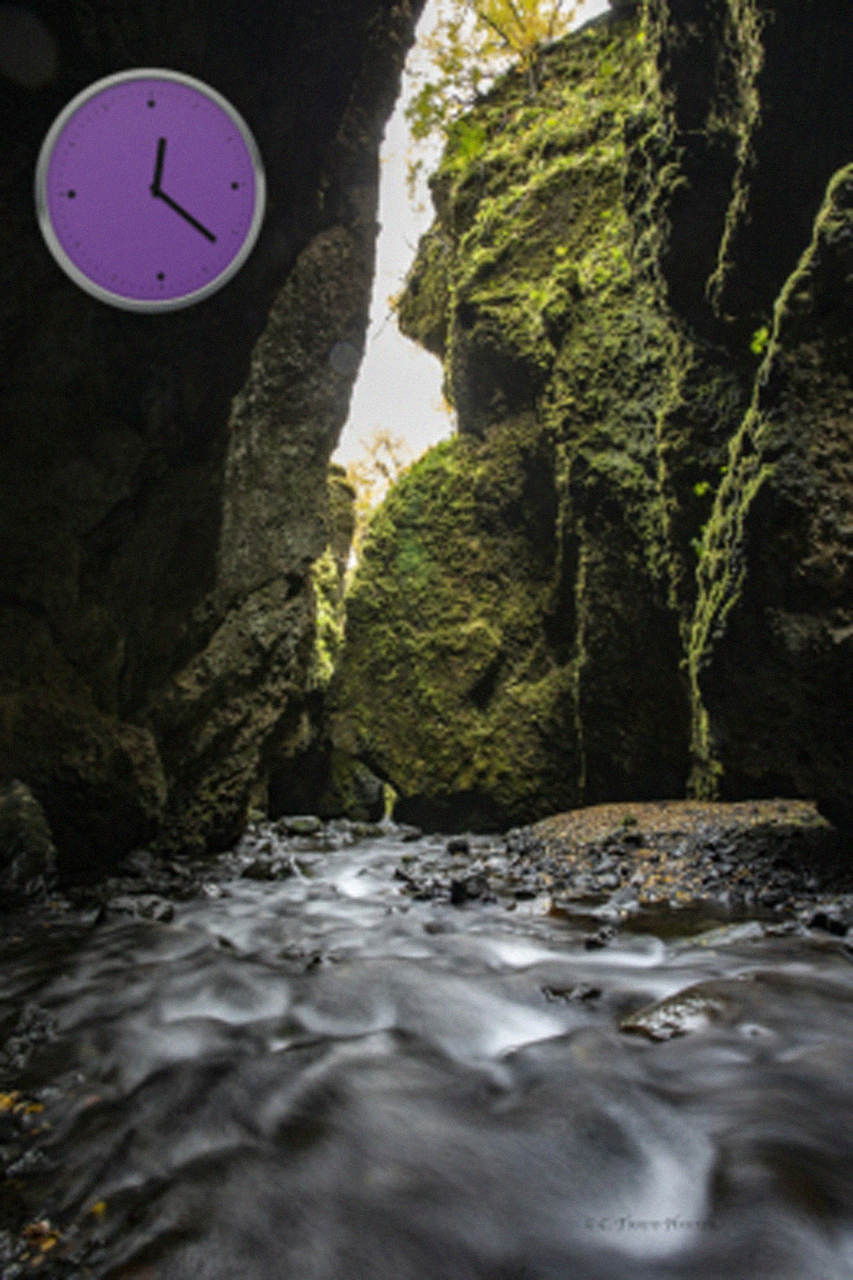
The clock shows h=12 m=22
